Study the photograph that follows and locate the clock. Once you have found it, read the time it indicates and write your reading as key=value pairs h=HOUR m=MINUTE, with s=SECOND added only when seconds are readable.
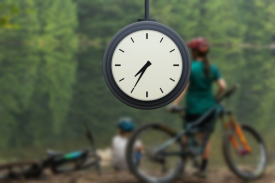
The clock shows h=7 m=35
